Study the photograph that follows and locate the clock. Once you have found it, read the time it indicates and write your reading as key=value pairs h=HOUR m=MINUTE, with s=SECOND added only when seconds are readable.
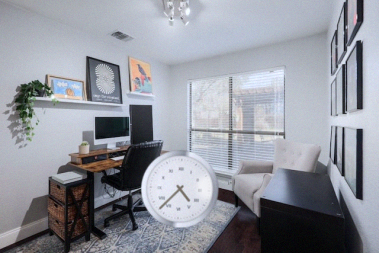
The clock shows h=4 m=37
